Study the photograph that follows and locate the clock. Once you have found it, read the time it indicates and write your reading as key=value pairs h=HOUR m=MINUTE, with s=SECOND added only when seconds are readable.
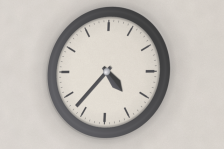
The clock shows h=4 m=37
